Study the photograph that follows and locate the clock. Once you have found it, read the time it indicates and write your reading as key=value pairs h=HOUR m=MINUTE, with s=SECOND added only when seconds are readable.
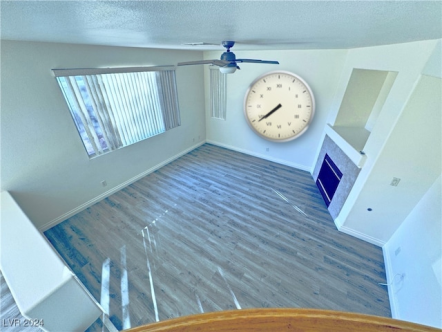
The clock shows h=7 m=39
